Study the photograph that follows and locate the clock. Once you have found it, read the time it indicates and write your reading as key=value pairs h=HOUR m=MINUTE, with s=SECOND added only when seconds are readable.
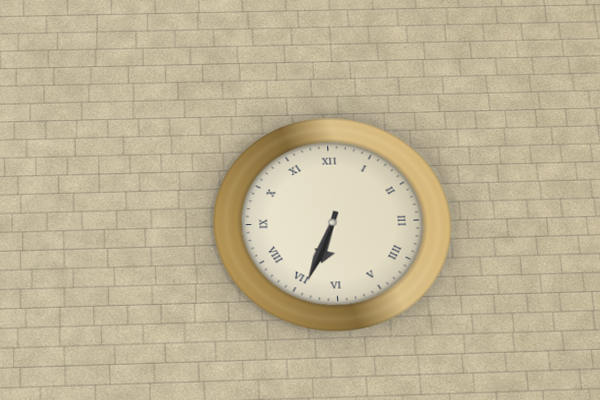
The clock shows h=6 m=34
